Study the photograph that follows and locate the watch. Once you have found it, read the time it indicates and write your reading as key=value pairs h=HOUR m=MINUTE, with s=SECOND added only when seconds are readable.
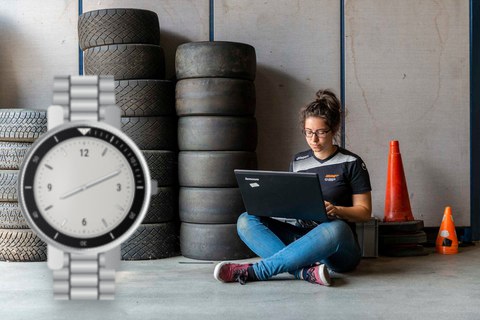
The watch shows h=8 m=11
